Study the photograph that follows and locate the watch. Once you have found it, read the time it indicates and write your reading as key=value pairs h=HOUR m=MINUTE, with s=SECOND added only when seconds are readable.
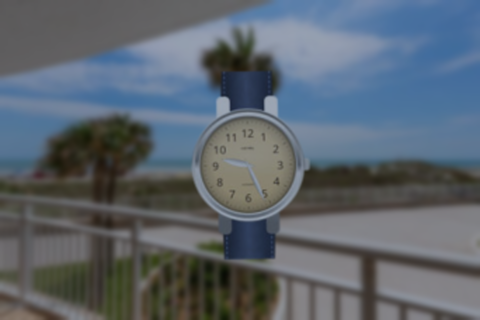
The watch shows h=9 m=26
